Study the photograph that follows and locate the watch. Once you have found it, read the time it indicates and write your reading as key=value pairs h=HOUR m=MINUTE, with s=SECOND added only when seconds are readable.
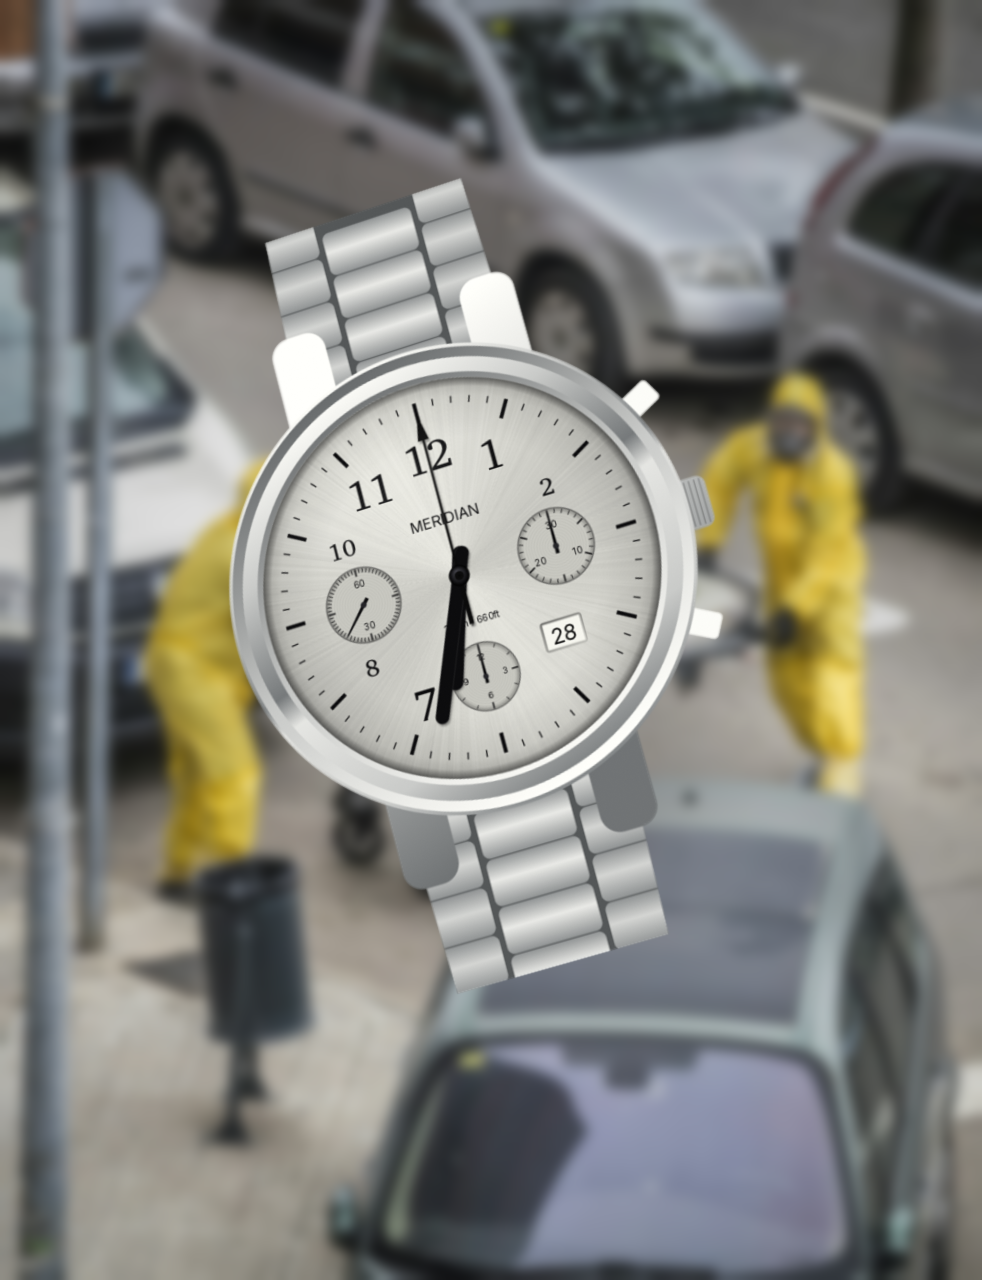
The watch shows h=6 m=33 s=37
